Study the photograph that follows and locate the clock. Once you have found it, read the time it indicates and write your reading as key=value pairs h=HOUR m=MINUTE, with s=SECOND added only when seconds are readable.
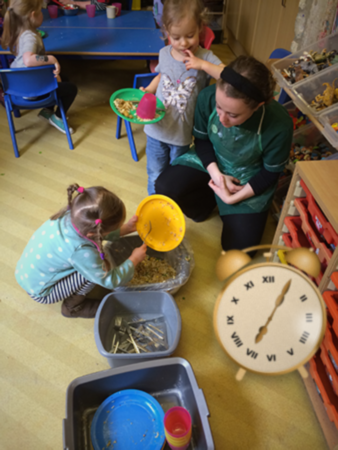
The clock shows h=7 m=5
